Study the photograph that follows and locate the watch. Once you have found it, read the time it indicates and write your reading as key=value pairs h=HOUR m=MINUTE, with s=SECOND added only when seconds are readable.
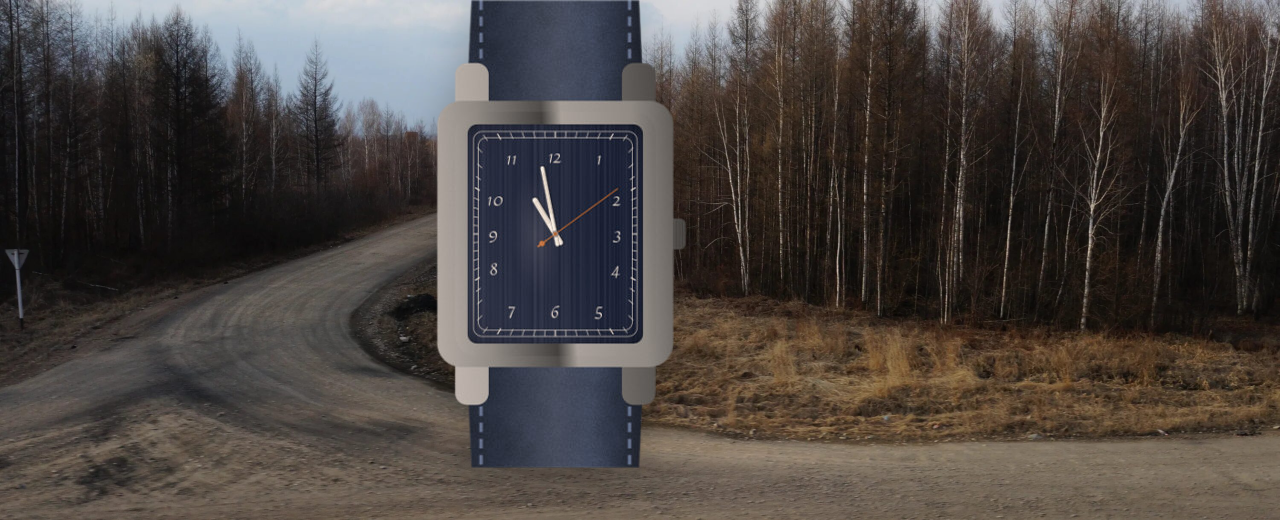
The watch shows h=10 m=58 s=9
